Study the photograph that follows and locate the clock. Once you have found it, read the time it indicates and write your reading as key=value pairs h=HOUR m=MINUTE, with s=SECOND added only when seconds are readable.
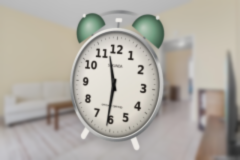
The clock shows h=11 m=31
